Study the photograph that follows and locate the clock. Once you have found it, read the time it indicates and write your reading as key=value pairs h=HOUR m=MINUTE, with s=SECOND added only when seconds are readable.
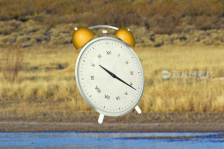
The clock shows h=10 m=21
